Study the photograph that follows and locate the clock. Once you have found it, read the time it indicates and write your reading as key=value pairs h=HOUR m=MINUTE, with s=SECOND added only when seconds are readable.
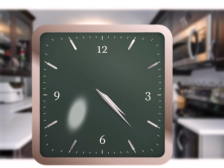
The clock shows h=4 m=23
